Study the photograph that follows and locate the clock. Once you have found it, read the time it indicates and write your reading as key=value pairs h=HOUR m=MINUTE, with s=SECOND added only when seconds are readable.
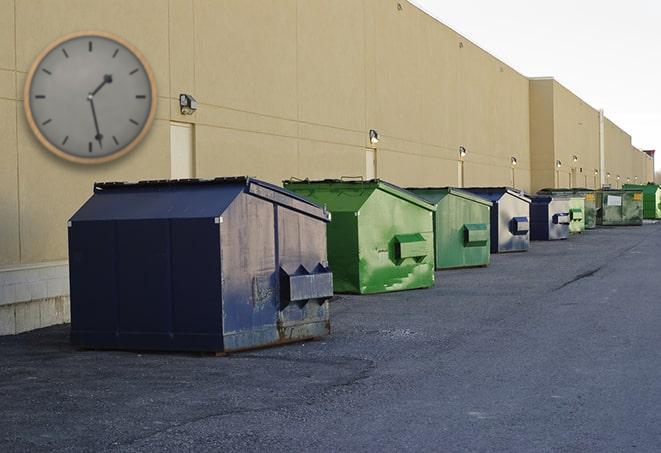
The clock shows h=1 m=28
